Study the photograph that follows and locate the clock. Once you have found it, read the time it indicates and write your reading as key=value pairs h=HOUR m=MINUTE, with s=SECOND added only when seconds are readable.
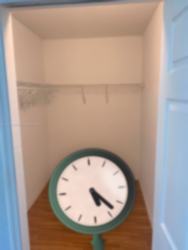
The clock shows h=5 m=23
